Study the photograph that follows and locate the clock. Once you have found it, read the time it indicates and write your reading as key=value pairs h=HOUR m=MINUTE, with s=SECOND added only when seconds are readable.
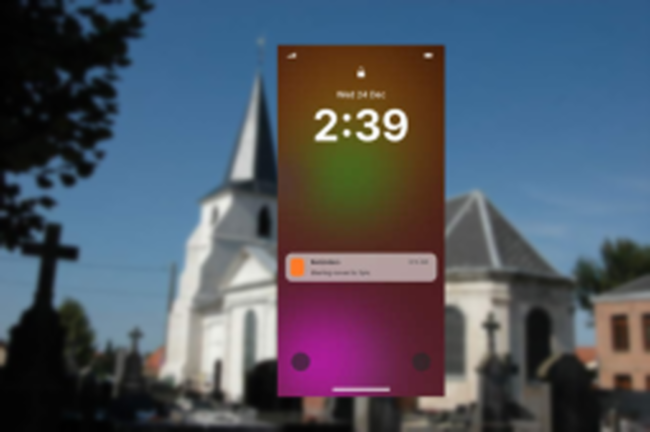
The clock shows h=2 m=39
